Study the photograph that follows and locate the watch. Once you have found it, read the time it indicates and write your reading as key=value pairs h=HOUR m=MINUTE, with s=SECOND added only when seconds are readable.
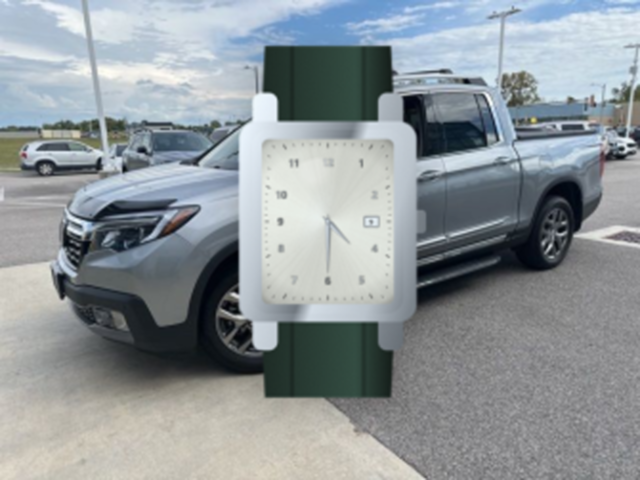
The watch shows h=4 m=30
